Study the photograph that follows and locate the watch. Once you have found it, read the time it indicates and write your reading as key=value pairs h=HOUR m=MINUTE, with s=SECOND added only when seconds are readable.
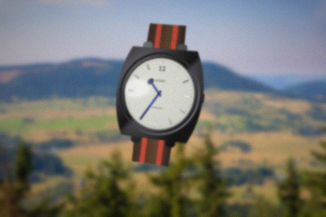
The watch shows h=10 m=35
